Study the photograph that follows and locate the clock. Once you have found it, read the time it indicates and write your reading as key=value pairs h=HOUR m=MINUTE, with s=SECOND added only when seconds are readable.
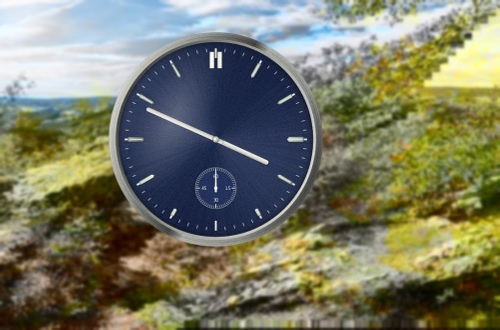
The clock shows h=3 m=49
